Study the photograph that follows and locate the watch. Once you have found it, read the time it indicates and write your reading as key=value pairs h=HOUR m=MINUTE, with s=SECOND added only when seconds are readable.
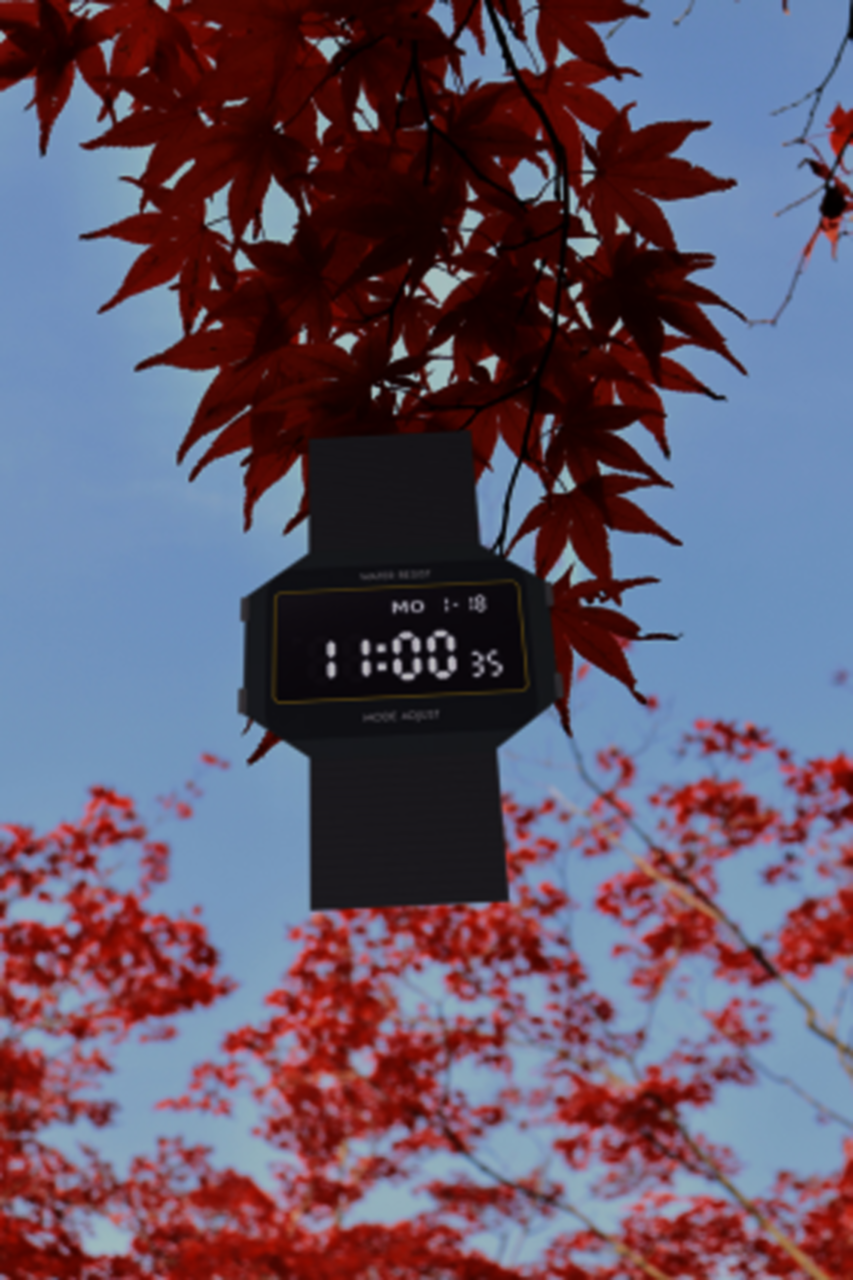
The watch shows h=11 m=0 s=35
